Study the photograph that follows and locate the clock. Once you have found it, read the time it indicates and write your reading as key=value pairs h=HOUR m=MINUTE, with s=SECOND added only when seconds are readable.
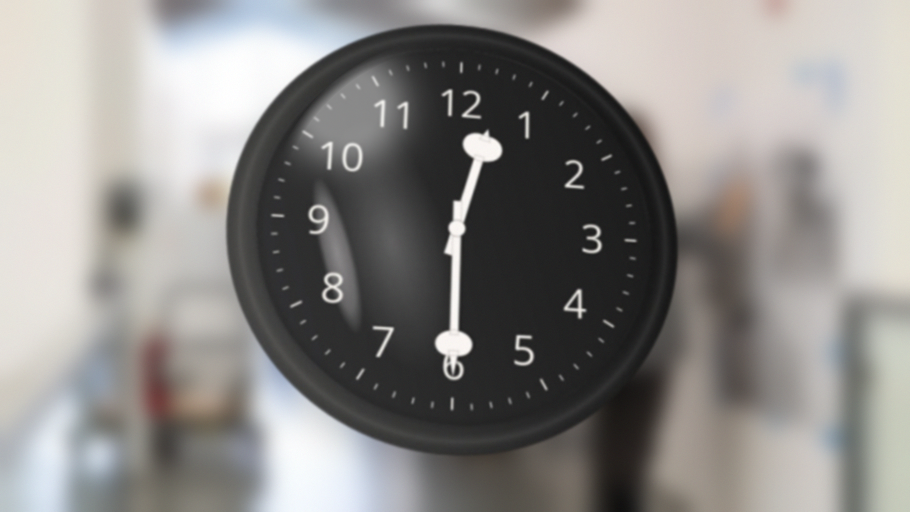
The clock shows h=12 m=30
